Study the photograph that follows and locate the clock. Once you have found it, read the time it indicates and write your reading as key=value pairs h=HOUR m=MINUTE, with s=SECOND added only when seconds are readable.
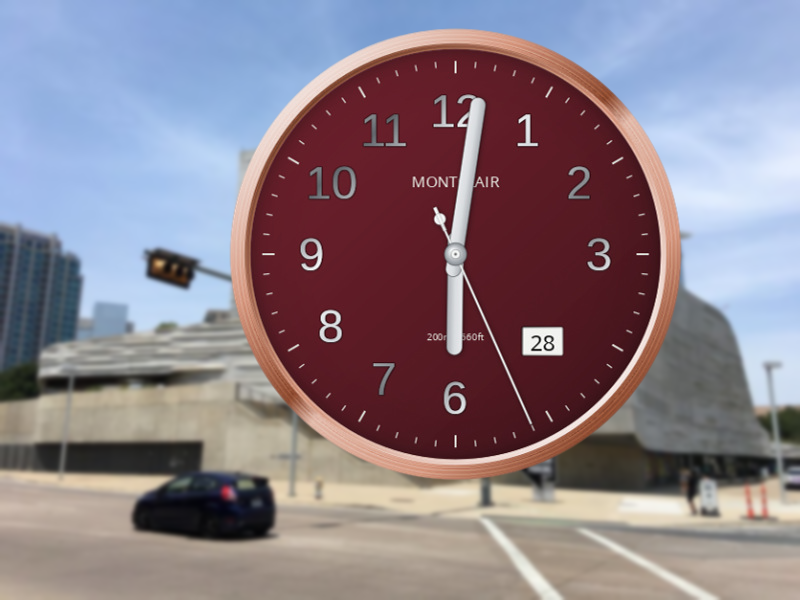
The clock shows h=6 m=1 s=26
